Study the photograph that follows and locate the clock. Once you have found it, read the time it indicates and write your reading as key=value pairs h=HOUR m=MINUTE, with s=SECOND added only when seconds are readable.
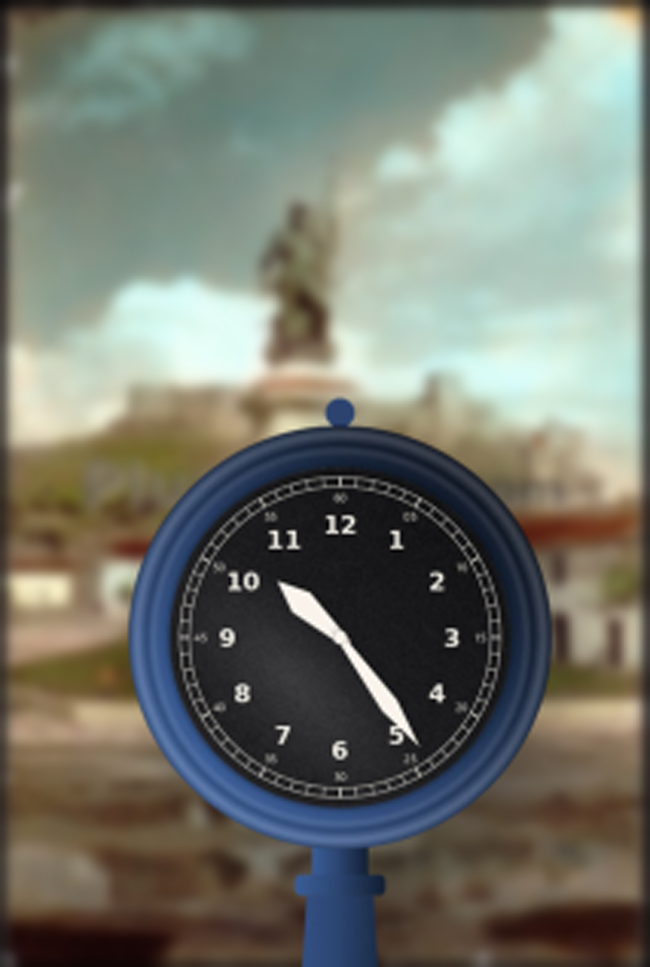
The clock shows h=10 m=24
